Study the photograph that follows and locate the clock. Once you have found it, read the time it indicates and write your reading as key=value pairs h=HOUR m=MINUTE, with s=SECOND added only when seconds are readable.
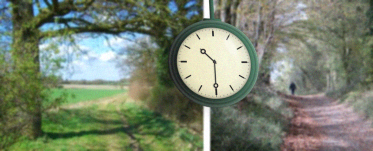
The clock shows h=10 m=30
